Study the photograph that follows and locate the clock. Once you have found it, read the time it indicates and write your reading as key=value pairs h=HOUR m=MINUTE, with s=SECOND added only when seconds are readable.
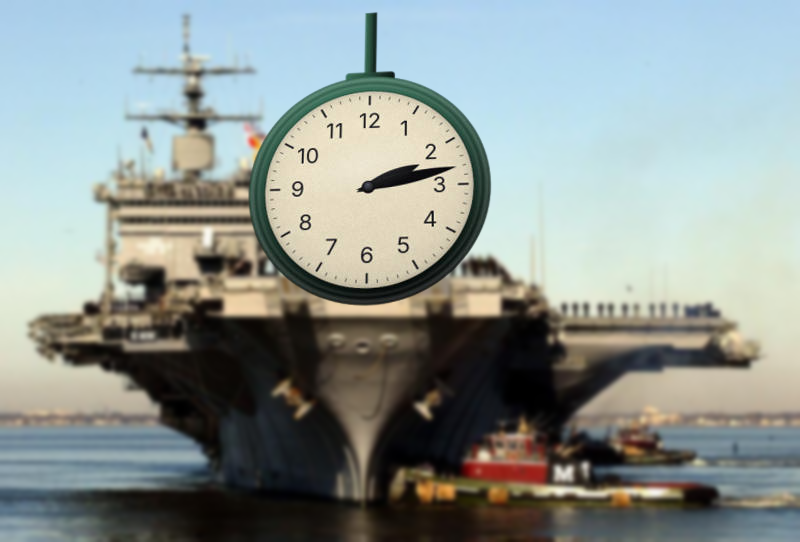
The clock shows h=2 m=13
